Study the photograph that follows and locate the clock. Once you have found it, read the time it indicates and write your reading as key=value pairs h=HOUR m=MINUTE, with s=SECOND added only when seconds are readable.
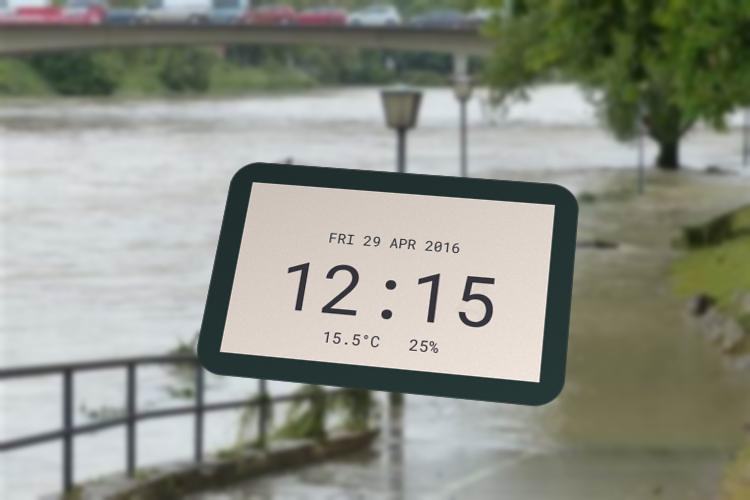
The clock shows h=12 m=15
